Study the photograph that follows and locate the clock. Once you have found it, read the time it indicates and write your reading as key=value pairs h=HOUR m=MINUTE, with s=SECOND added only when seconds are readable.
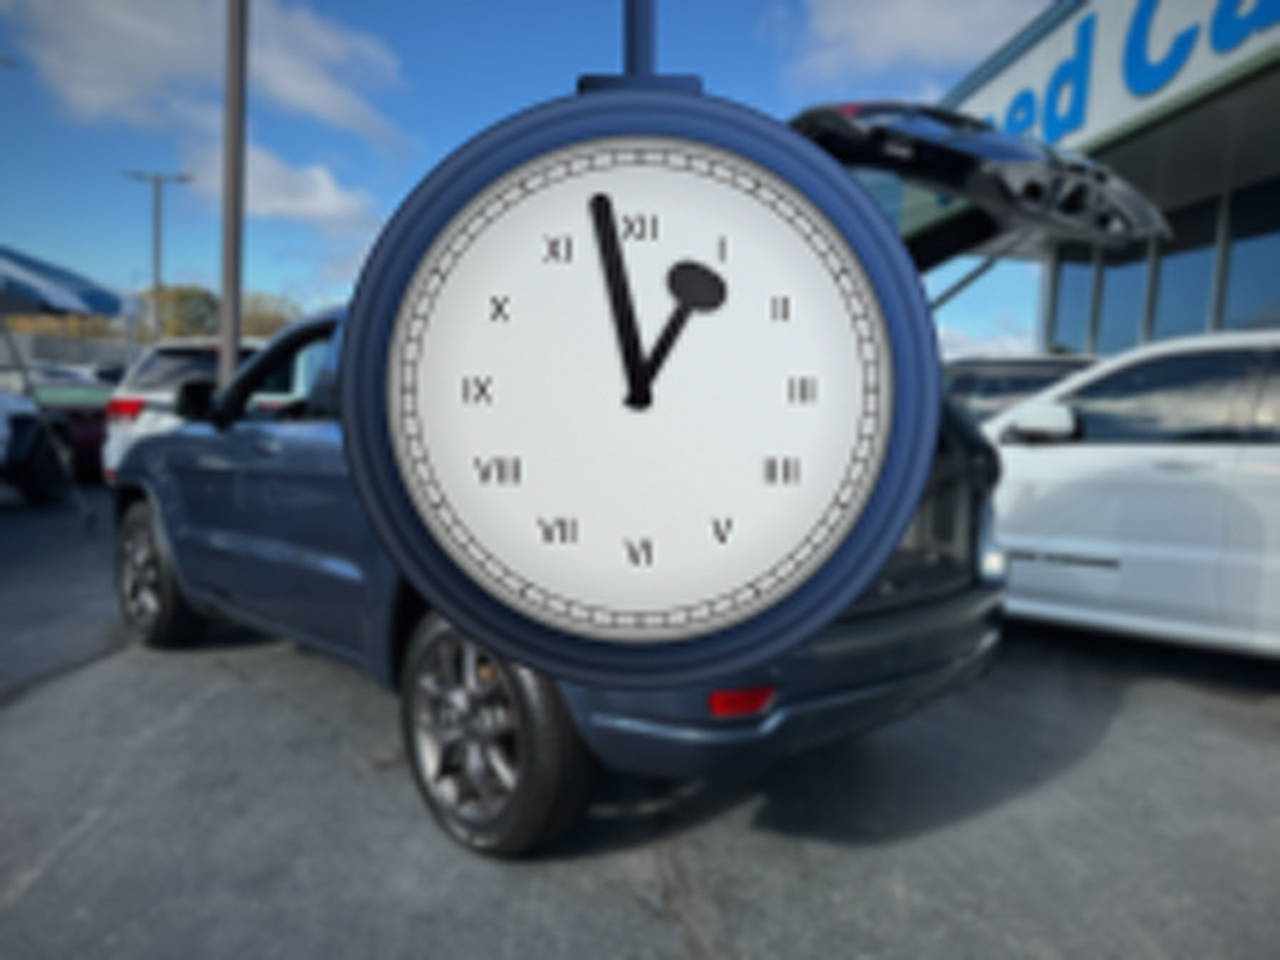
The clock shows h=12 m=58
